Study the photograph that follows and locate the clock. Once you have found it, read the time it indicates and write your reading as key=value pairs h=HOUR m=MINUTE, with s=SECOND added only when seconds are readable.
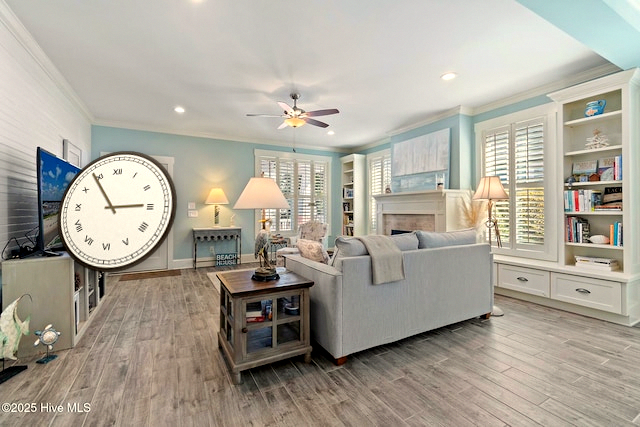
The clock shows h=2 m=54
